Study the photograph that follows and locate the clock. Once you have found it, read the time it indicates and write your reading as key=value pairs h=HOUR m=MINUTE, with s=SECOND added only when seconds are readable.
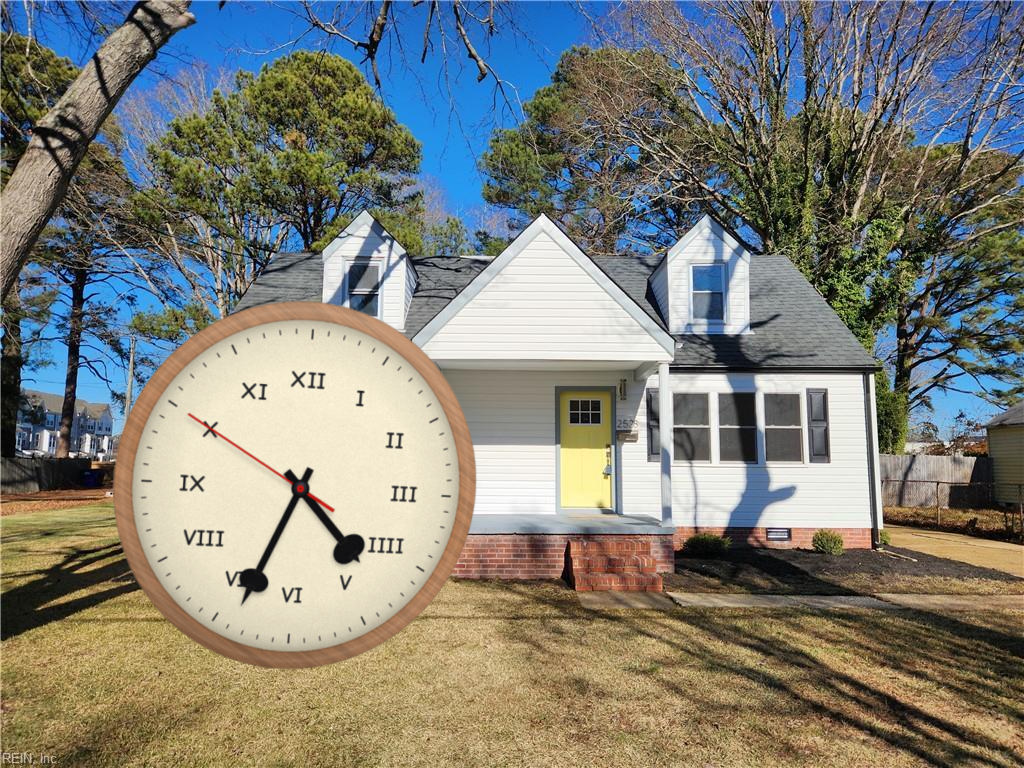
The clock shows h=4 m=33 s=50
